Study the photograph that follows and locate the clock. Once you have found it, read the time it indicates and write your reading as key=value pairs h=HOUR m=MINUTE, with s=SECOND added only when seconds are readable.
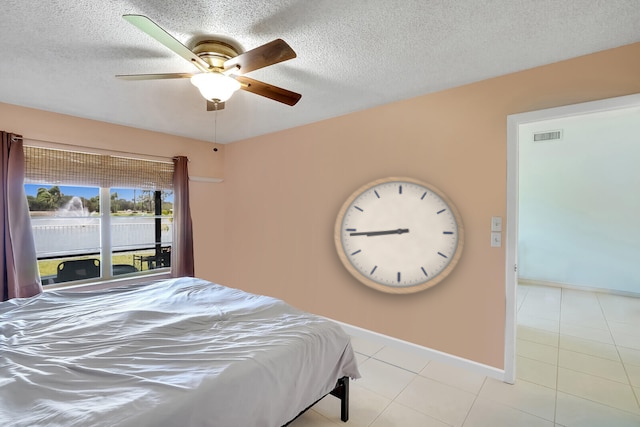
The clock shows h=8 m=44
